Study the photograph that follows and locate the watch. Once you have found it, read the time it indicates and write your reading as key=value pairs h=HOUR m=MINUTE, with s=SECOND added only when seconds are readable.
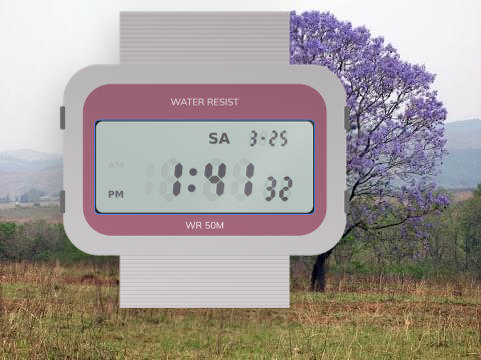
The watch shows h=1 m=41 s=32
